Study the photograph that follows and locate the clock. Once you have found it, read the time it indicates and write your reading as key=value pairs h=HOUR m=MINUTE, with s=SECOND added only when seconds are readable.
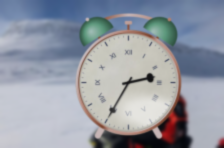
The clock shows h=2 m=35
